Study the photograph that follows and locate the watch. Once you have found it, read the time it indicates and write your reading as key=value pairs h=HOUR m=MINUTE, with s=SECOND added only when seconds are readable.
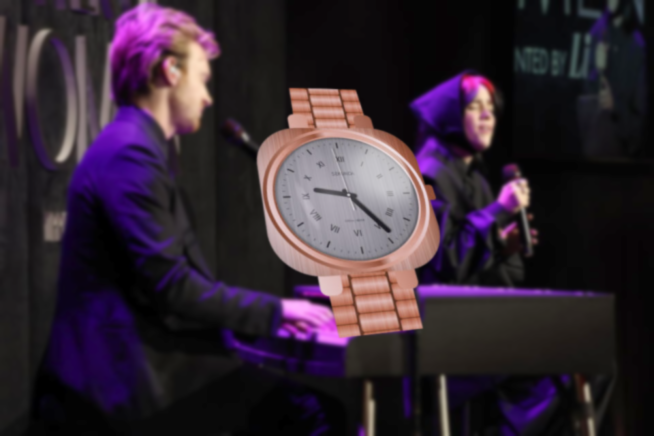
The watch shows h=9 m=23 s=59
